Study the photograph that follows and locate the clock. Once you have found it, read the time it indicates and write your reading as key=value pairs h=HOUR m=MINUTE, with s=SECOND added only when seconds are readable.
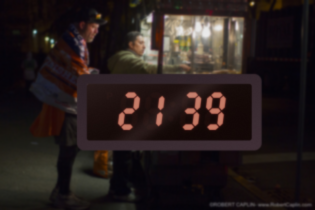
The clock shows h=21 m=39
